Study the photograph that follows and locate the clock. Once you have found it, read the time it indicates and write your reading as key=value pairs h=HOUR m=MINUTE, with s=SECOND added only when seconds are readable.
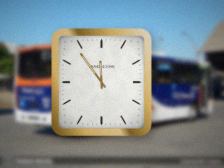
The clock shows h=11 m=54
